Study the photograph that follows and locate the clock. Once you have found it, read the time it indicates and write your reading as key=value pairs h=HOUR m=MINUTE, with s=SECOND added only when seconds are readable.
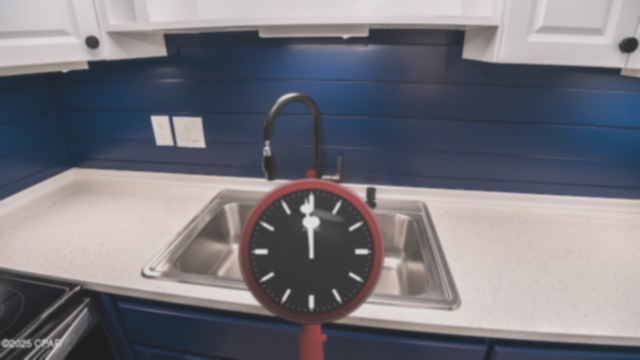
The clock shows h=11 m=59
